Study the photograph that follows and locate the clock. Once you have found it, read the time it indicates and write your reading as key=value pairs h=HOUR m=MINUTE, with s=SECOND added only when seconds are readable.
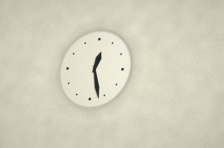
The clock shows h=12 m=27
